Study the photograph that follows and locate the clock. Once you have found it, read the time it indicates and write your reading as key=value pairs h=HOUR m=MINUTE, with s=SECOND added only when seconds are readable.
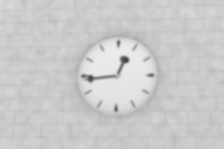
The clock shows h=12 m=44
